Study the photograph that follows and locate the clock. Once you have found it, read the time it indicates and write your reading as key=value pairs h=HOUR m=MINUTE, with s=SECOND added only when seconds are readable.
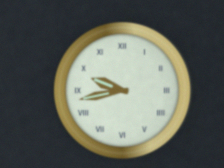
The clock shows h=9 m=43
